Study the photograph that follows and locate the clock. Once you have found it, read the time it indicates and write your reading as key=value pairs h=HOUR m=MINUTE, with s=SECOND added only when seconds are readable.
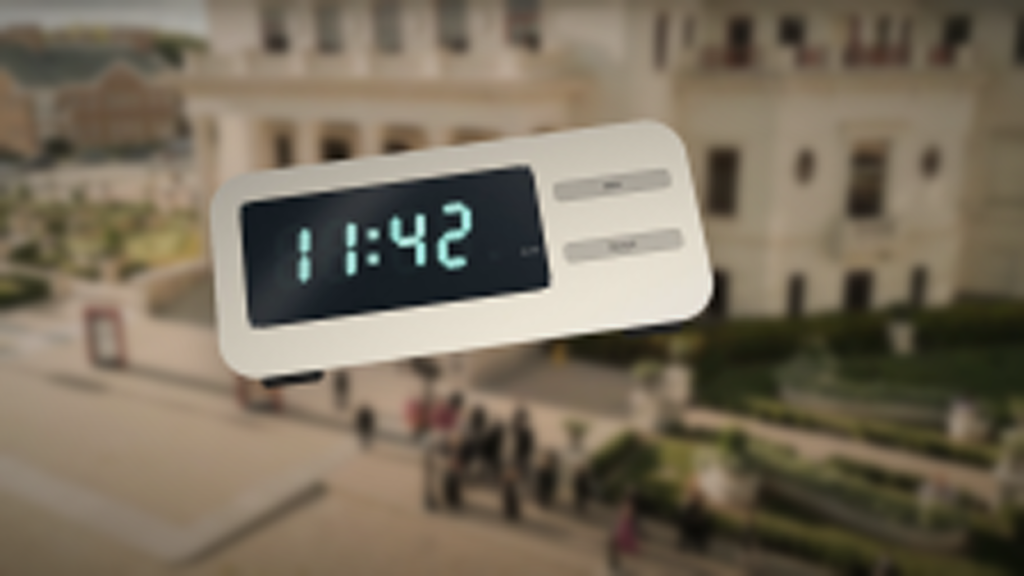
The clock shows h=11 m=42
